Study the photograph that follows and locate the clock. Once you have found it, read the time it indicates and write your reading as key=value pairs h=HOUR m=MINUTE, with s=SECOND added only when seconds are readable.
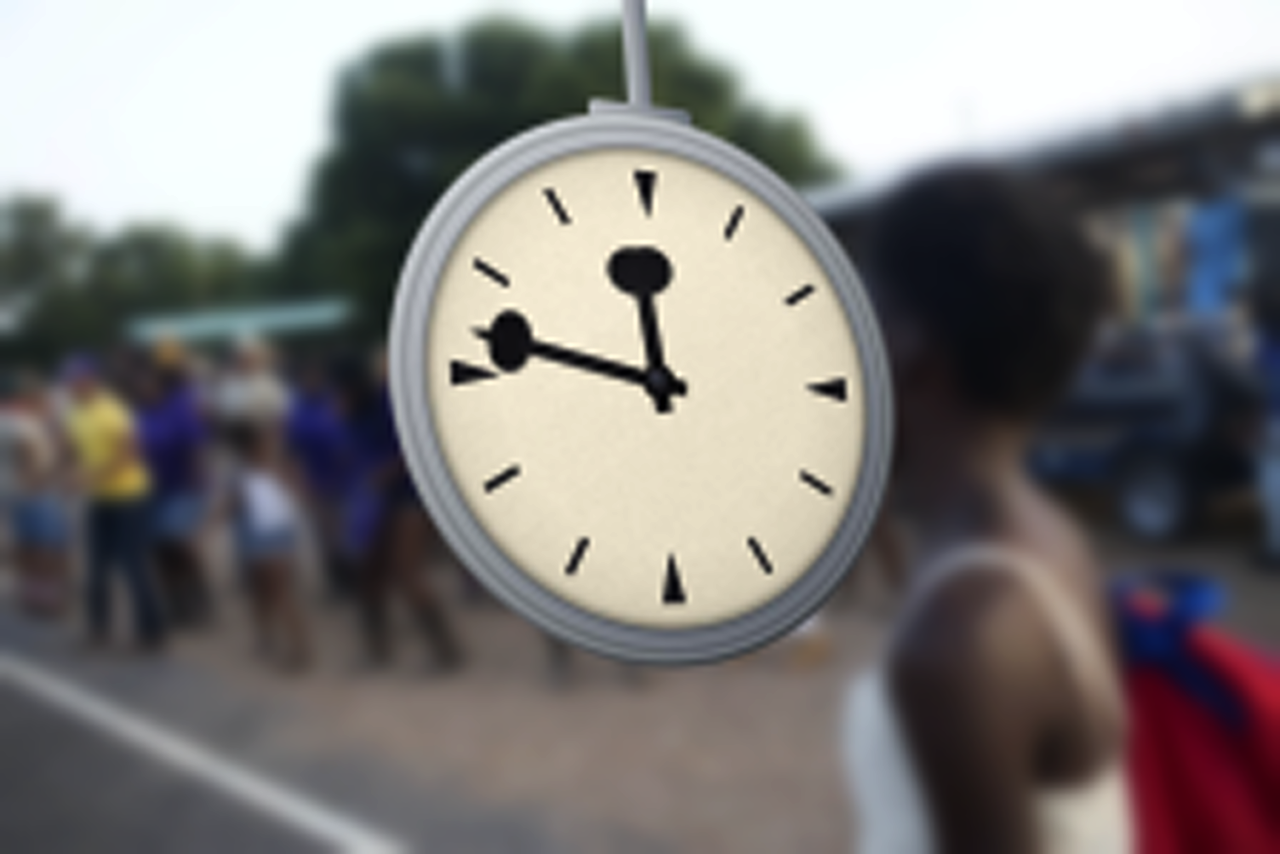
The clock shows h=11 m=47
